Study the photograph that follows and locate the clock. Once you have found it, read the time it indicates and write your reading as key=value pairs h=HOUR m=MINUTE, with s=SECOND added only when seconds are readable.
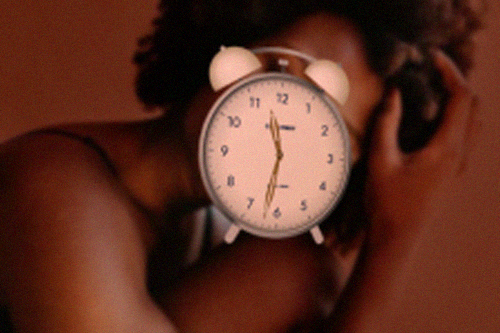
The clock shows h=11 m=32
